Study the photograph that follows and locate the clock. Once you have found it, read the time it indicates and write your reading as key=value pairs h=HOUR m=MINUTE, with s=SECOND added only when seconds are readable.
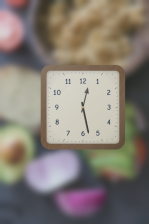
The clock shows h=12 m=28
